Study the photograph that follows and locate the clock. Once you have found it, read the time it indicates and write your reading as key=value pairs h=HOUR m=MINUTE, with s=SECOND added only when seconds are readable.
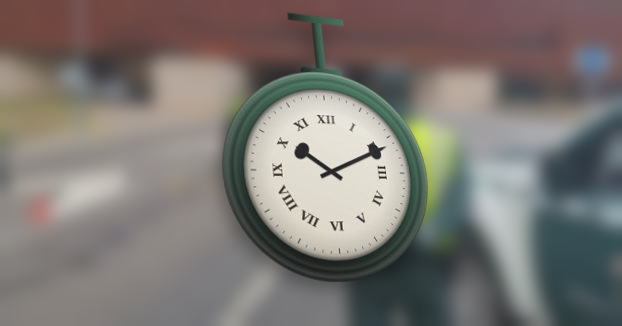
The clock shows h=10 m=11
